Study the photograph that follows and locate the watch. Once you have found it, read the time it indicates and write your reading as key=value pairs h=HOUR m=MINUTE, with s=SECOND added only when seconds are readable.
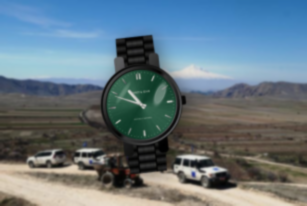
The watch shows h=10 m=49
